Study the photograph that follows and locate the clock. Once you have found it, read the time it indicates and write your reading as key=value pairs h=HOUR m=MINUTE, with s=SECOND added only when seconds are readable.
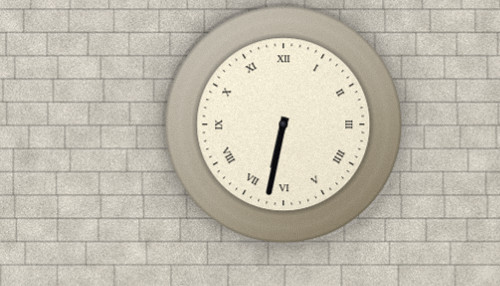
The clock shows h=6 m=32
